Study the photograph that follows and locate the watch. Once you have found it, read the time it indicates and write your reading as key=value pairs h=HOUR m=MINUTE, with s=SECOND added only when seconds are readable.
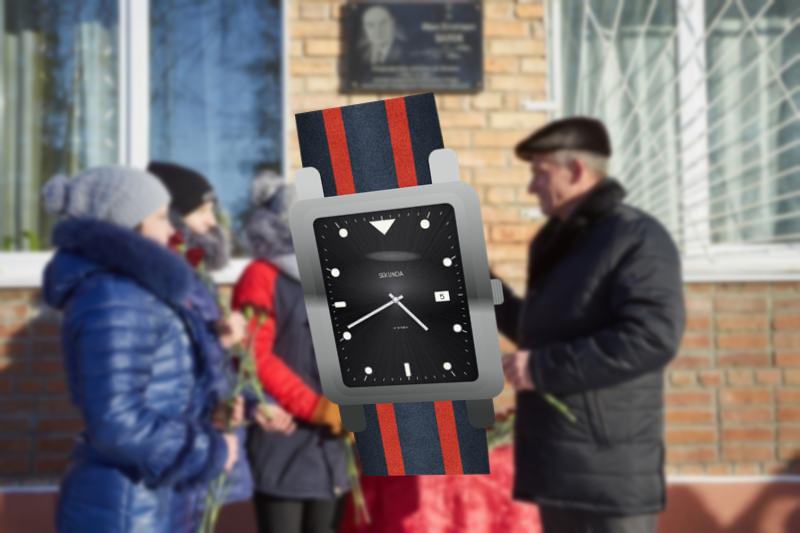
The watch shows h=4 m=41
